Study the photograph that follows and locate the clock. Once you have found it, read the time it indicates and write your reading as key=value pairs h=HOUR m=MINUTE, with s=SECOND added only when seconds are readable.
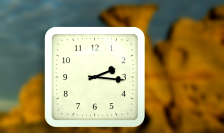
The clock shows h=2 m=16
